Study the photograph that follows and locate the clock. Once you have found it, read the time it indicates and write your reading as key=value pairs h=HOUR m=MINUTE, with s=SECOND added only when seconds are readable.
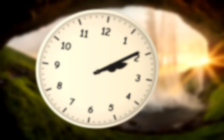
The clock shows h=2 m=9
